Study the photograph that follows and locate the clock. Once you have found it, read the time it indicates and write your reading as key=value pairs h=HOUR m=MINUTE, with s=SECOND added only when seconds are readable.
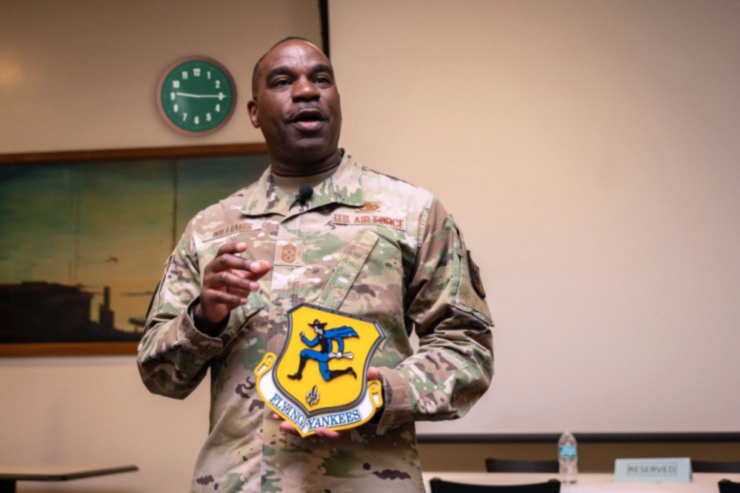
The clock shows h=9 m=15
